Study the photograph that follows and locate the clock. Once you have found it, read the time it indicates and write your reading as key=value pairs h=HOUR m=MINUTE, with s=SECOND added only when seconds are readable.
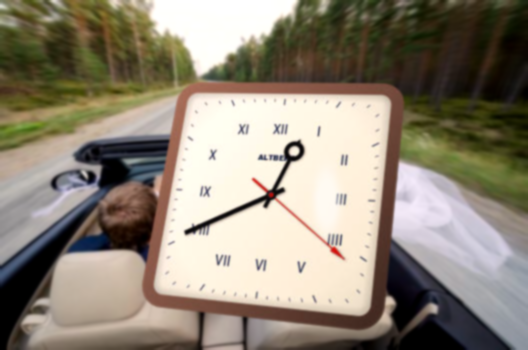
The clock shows h=12 m=40 s=21
